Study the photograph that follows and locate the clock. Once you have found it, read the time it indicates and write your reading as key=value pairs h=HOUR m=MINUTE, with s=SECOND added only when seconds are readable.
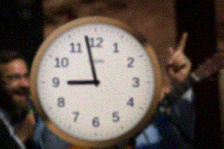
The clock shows h=8 m=58
